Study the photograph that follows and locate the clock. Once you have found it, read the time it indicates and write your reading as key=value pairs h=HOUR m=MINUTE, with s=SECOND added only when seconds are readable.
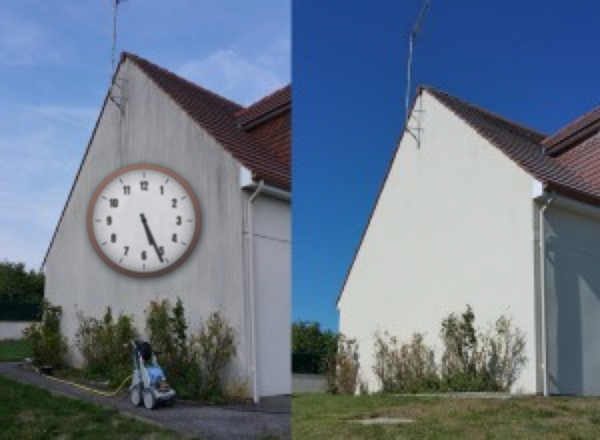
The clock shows h=5 m=26
